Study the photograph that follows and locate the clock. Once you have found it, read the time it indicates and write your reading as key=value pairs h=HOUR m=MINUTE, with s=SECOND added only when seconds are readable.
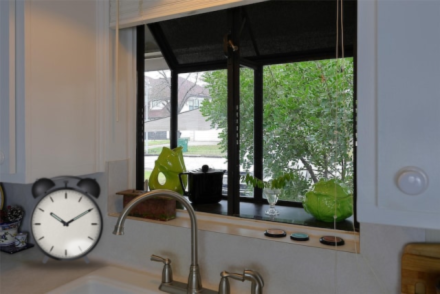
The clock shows h=10 m=10
